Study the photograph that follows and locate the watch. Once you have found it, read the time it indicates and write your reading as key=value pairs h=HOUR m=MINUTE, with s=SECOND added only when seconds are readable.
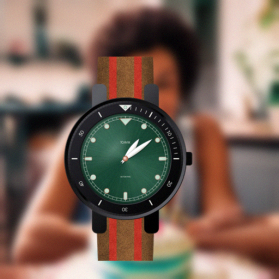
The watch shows h=1 m=9
